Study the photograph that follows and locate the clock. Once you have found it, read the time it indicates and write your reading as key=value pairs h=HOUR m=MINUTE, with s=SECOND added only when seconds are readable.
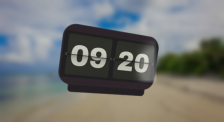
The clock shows h=9 m=20
